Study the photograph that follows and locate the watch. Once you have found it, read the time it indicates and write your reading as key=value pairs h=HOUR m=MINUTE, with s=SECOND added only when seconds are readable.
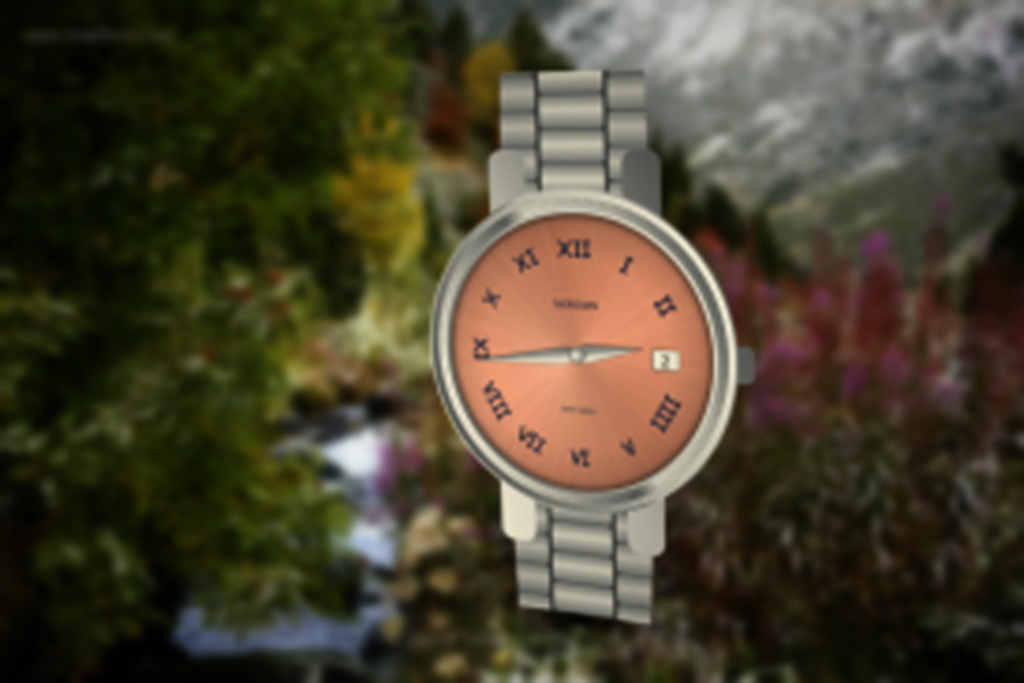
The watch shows h=2 m=44
